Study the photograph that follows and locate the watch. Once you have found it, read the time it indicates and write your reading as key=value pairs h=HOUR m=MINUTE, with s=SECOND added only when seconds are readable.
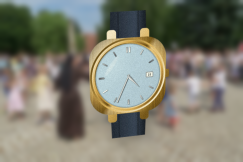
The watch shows h=4 m=34
